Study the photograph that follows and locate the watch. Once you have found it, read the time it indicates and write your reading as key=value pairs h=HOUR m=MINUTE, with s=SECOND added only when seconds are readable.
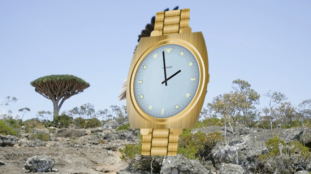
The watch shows h=1 m=58
